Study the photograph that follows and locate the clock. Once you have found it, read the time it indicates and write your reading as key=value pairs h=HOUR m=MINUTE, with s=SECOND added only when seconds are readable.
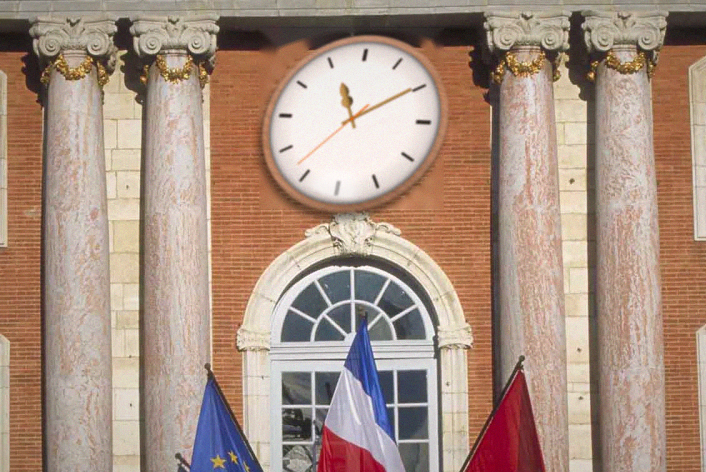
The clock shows h=11 m=9 s=37
